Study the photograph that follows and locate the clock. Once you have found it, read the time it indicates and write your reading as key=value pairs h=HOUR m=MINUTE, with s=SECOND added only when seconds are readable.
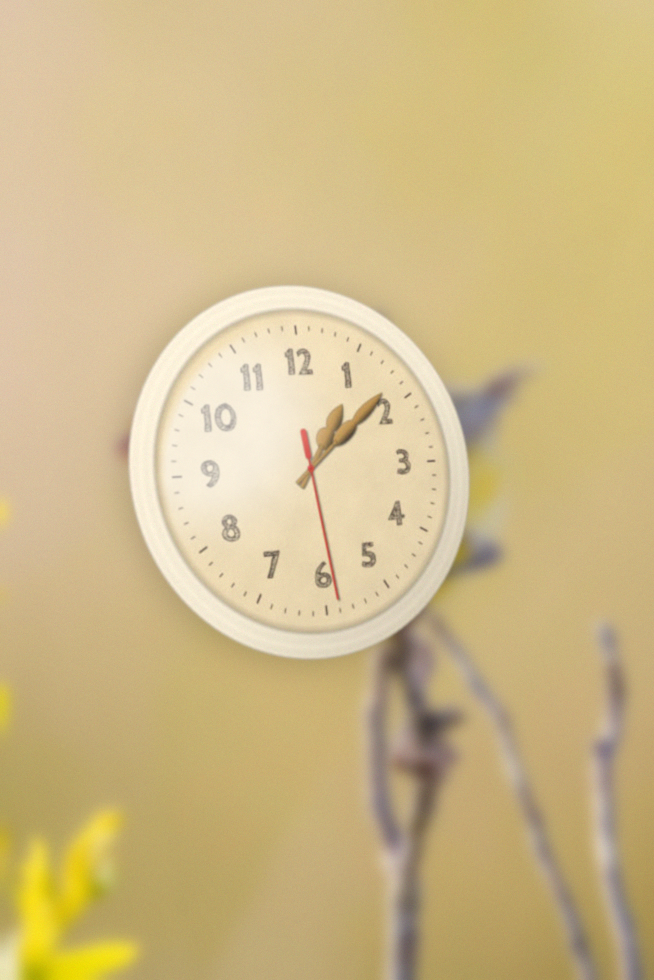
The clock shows h=1 m=8 s=29
